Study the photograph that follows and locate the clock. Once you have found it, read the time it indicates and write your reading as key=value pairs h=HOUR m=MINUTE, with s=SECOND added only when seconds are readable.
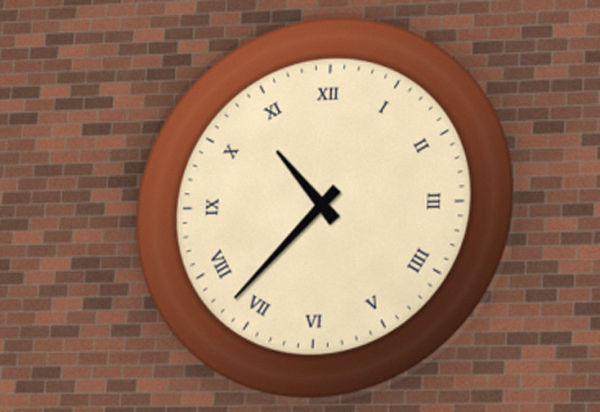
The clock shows h=10 m=37
